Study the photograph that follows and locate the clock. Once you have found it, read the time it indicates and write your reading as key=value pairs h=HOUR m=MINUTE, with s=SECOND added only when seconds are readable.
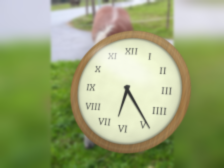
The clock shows h=6 m=24
